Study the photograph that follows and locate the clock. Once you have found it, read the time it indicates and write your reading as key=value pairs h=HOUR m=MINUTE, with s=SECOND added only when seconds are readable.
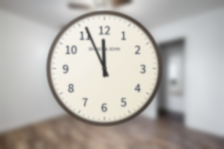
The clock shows h=11 m=56
